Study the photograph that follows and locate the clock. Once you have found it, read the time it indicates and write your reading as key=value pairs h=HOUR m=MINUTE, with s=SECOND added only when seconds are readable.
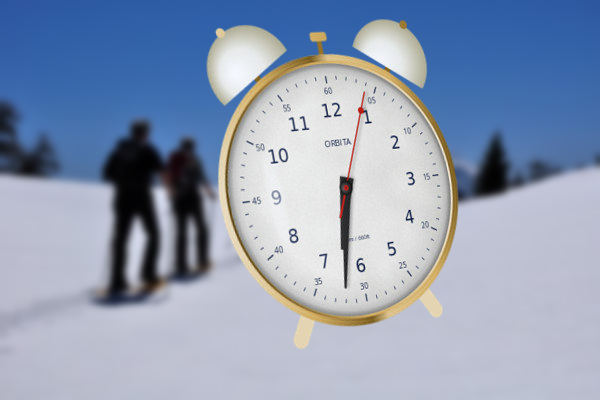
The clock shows h=6 m=32 s=4
